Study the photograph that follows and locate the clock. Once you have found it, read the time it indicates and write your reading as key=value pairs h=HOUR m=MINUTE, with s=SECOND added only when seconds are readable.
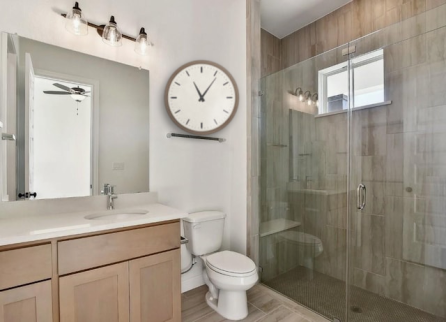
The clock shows h=11 m=6
